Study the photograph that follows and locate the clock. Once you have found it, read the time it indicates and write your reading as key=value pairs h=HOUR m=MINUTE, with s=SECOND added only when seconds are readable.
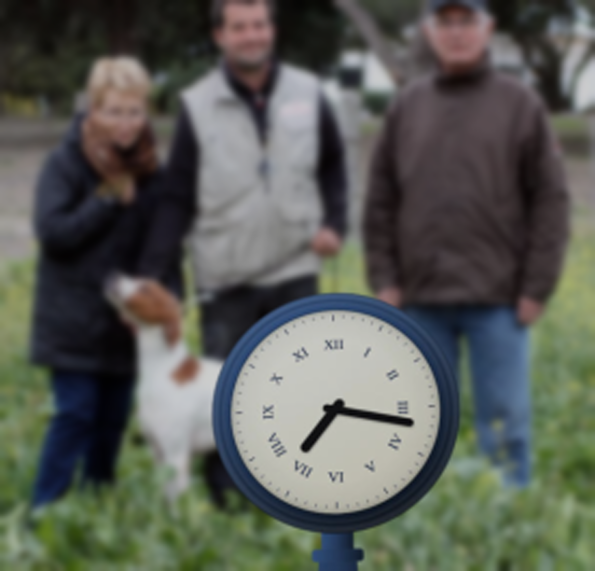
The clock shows h=7 m=17
